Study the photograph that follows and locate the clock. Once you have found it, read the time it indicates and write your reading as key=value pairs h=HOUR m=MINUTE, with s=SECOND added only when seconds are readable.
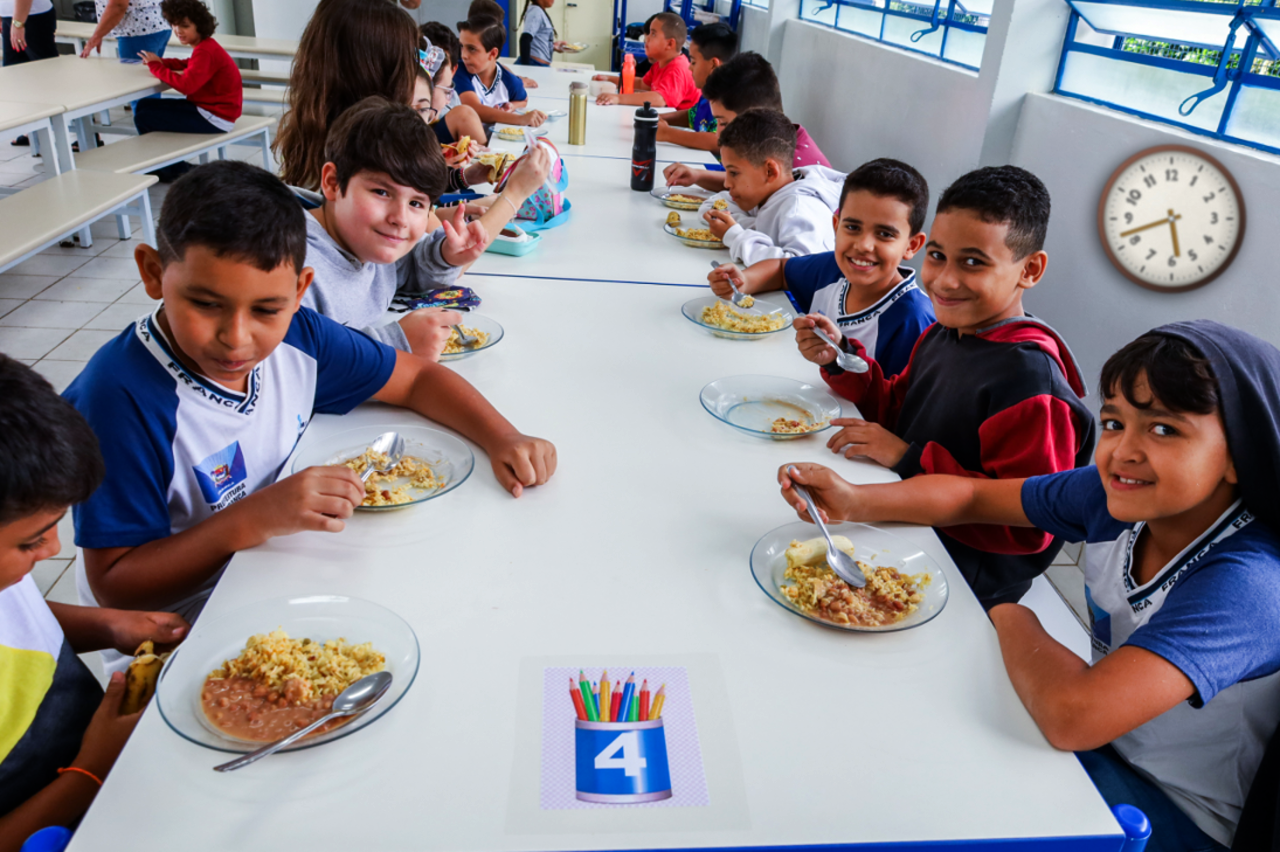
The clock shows h=5 m=42
